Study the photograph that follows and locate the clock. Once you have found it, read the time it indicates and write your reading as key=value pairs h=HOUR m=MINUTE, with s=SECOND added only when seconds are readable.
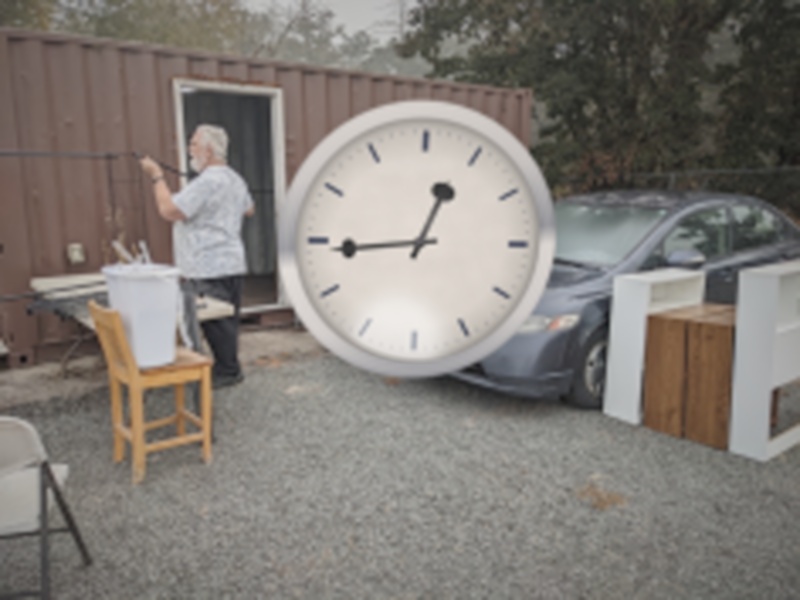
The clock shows h=12 m=44
